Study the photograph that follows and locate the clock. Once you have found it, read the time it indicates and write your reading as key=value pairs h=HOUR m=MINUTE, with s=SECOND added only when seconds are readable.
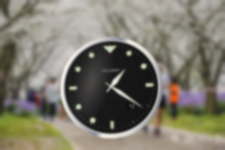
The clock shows h=1 m=21
